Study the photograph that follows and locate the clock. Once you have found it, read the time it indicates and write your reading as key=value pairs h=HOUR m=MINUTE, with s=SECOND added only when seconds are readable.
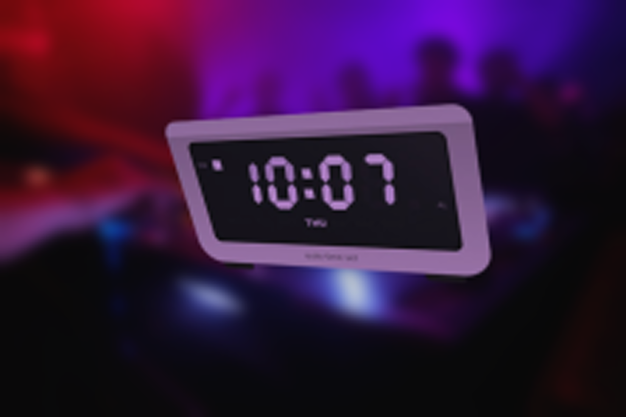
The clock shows h=10 m=7
